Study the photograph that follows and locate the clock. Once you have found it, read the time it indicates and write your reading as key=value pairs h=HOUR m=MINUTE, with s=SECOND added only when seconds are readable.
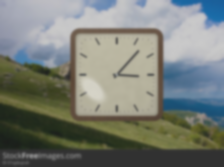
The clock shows h=3 m=7
